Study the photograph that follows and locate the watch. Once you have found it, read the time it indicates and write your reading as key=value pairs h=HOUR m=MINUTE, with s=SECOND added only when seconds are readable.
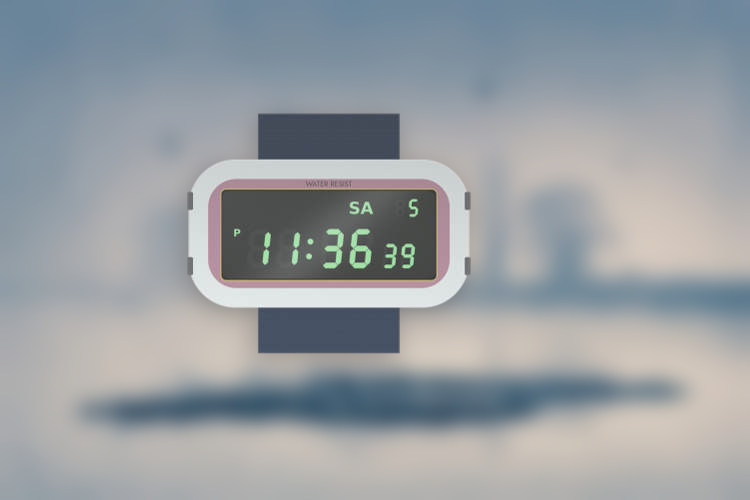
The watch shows h=11 m=36 s=39
